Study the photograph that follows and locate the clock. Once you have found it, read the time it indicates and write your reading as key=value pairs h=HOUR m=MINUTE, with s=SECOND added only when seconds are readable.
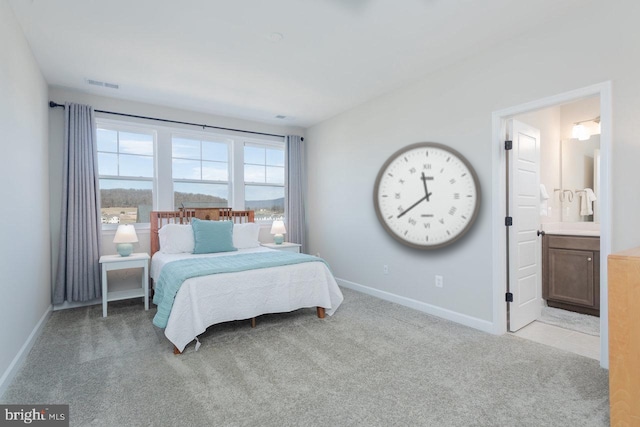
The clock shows h=11 m=39
